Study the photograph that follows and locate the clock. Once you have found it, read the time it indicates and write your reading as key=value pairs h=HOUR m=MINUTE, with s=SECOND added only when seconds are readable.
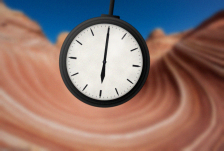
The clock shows h=6 m=0
